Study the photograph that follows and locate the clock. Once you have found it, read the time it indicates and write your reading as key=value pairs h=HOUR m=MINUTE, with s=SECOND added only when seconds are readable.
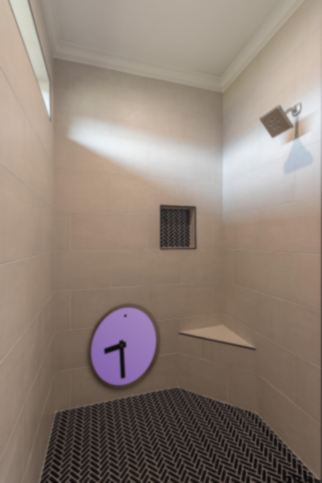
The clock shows h=8 m=28
